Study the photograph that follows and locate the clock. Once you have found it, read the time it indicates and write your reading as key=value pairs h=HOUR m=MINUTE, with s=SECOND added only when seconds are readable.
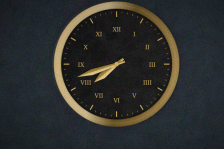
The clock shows h=7 m=42
